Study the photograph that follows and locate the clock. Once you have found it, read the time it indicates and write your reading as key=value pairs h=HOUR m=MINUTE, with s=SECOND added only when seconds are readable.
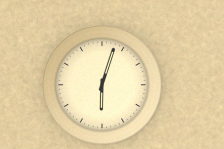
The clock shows h=6 m=3
